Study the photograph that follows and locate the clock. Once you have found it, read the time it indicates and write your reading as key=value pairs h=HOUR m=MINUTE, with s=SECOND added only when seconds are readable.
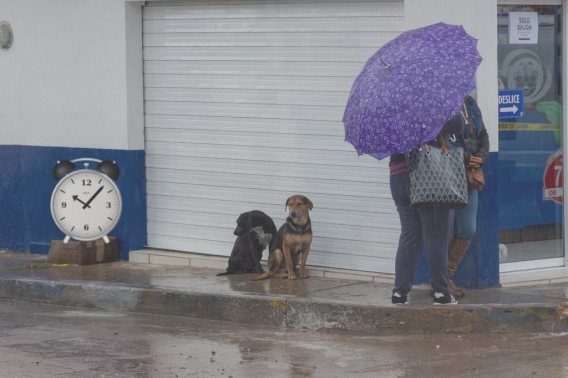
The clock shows h=10 m=7
